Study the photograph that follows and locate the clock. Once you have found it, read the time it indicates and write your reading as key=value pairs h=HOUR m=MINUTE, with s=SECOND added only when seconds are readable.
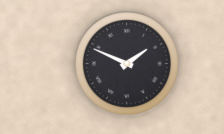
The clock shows h=1 m=49
